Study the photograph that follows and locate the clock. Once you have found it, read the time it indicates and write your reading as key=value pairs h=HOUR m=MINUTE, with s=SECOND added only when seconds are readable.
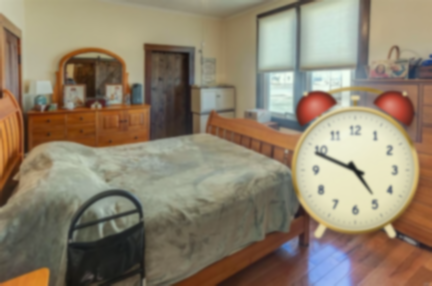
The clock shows h=4 m=49
